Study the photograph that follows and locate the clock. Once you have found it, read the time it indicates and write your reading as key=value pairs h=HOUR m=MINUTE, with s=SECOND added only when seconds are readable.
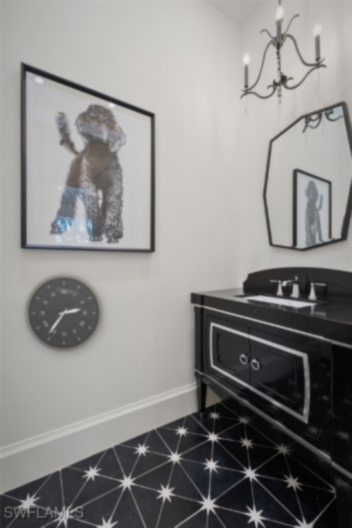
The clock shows h=2 m=36
